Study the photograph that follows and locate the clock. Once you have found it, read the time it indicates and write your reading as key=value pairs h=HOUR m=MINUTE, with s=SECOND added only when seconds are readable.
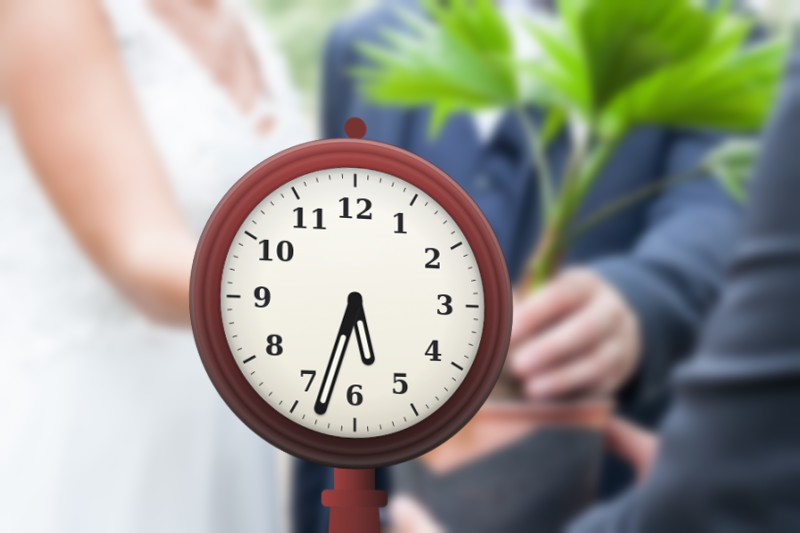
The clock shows h=5 m=33
